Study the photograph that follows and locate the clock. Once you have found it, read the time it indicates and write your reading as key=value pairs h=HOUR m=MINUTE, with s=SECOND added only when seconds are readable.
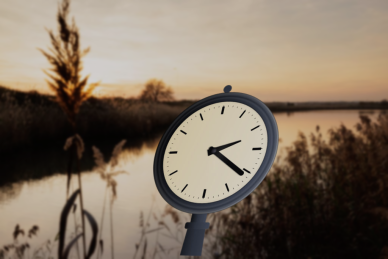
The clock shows h=2 m=21
